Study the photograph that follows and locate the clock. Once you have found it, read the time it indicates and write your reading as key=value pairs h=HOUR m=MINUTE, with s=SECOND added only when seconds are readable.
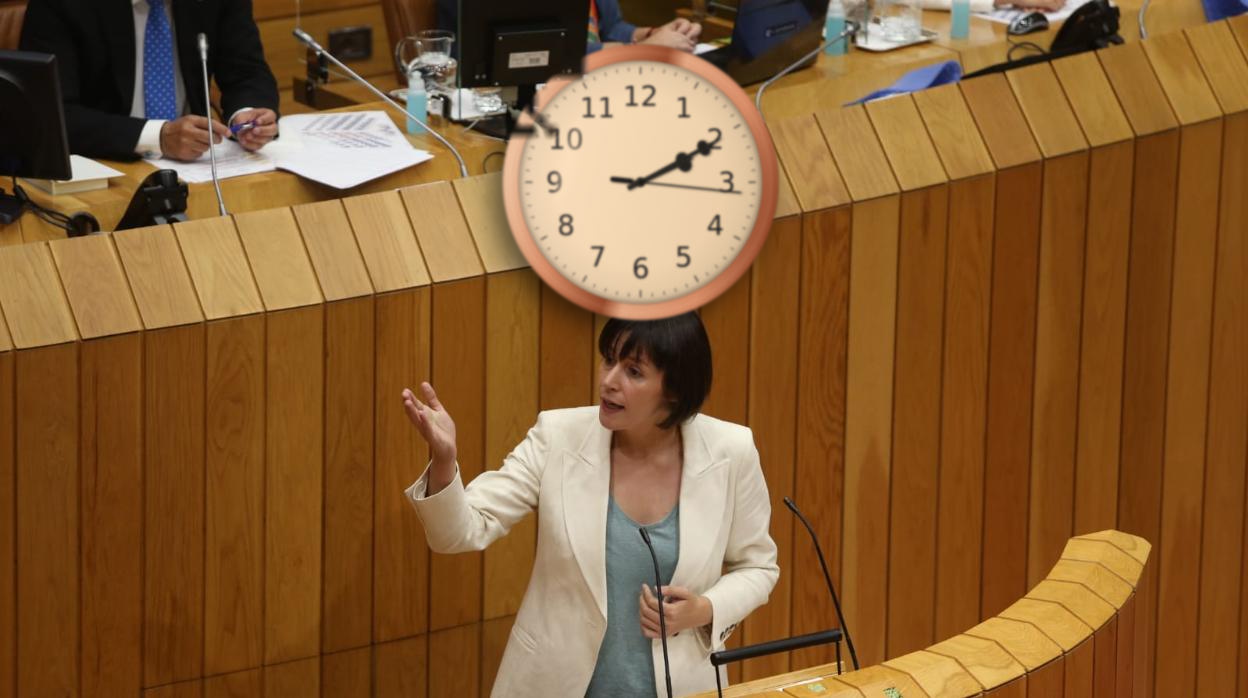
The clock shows h=2 m=10 s=16
